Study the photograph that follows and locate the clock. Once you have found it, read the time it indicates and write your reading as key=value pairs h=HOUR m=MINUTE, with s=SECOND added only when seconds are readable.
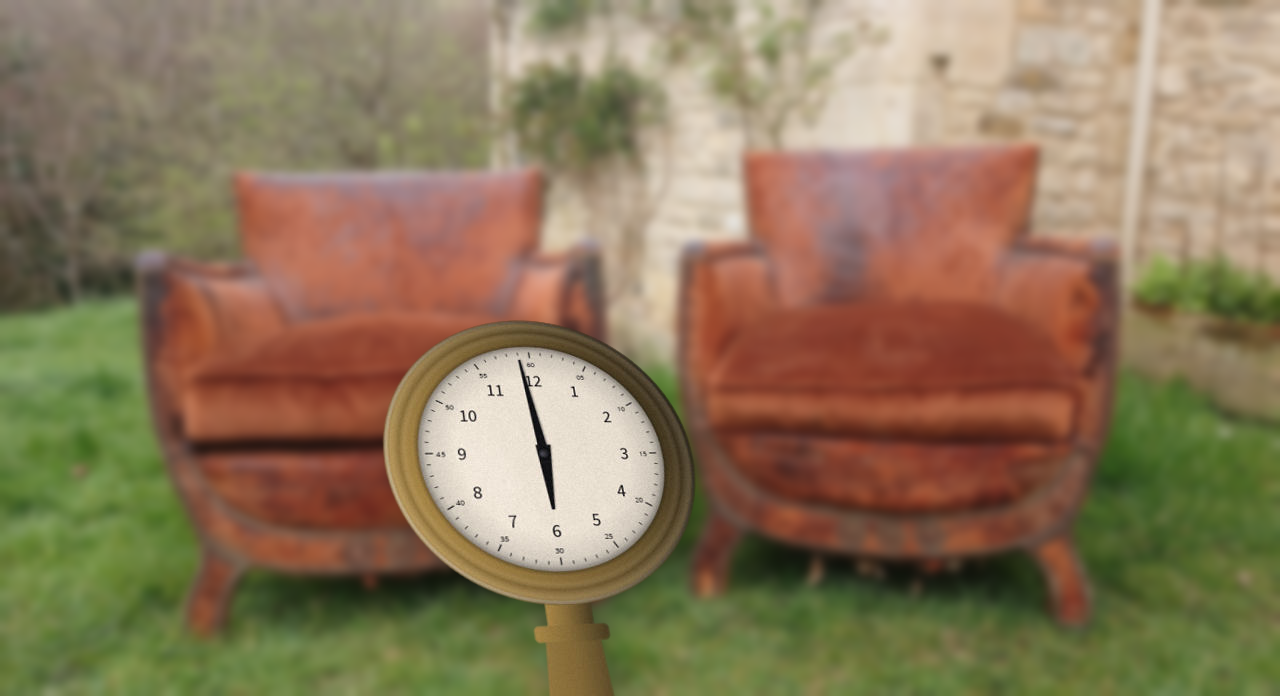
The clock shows h=5 m=59
